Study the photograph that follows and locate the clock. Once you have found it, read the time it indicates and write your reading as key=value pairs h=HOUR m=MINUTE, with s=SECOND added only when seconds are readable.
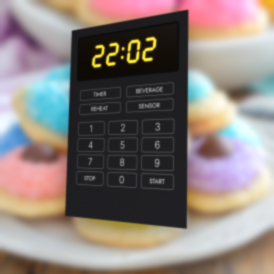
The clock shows h=22 m=2
